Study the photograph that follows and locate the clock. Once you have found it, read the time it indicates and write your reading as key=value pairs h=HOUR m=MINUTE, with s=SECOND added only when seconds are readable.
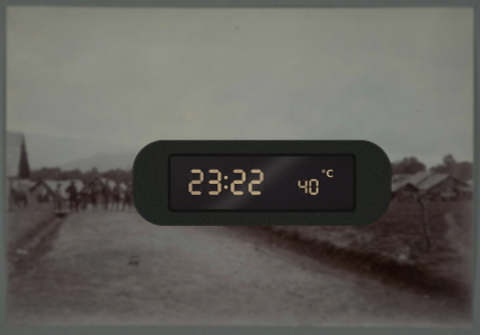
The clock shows h=23 m=22
